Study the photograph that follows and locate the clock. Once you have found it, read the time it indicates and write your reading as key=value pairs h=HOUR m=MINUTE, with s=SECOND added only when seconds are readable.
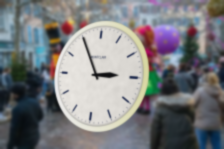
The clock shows h=2 m=55
